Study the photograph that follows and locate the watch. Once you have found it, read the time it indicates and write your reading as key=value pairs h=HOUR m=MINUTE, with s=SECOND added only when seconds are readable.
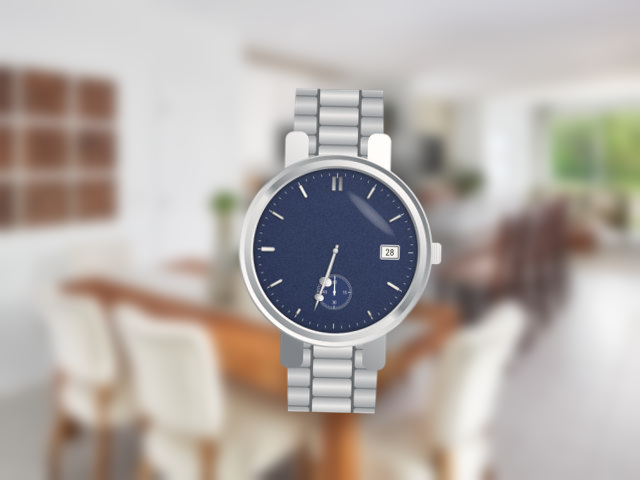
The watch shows h=6 m=33
